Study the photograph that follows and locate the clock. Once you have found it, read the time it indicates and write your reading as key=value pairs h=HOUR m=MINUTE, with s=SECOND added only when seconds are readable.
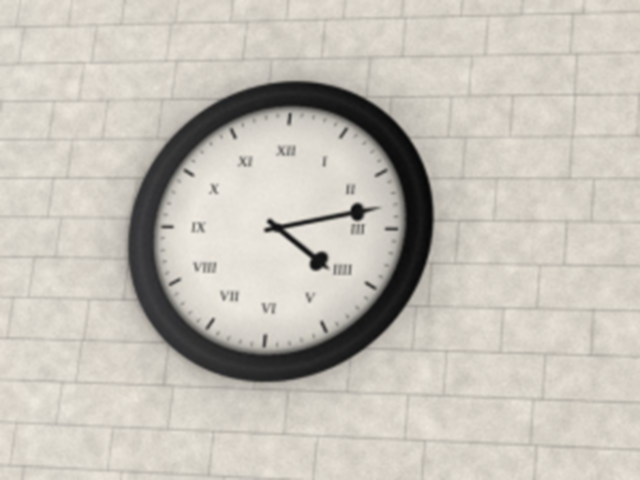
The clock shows h=4 m=13
